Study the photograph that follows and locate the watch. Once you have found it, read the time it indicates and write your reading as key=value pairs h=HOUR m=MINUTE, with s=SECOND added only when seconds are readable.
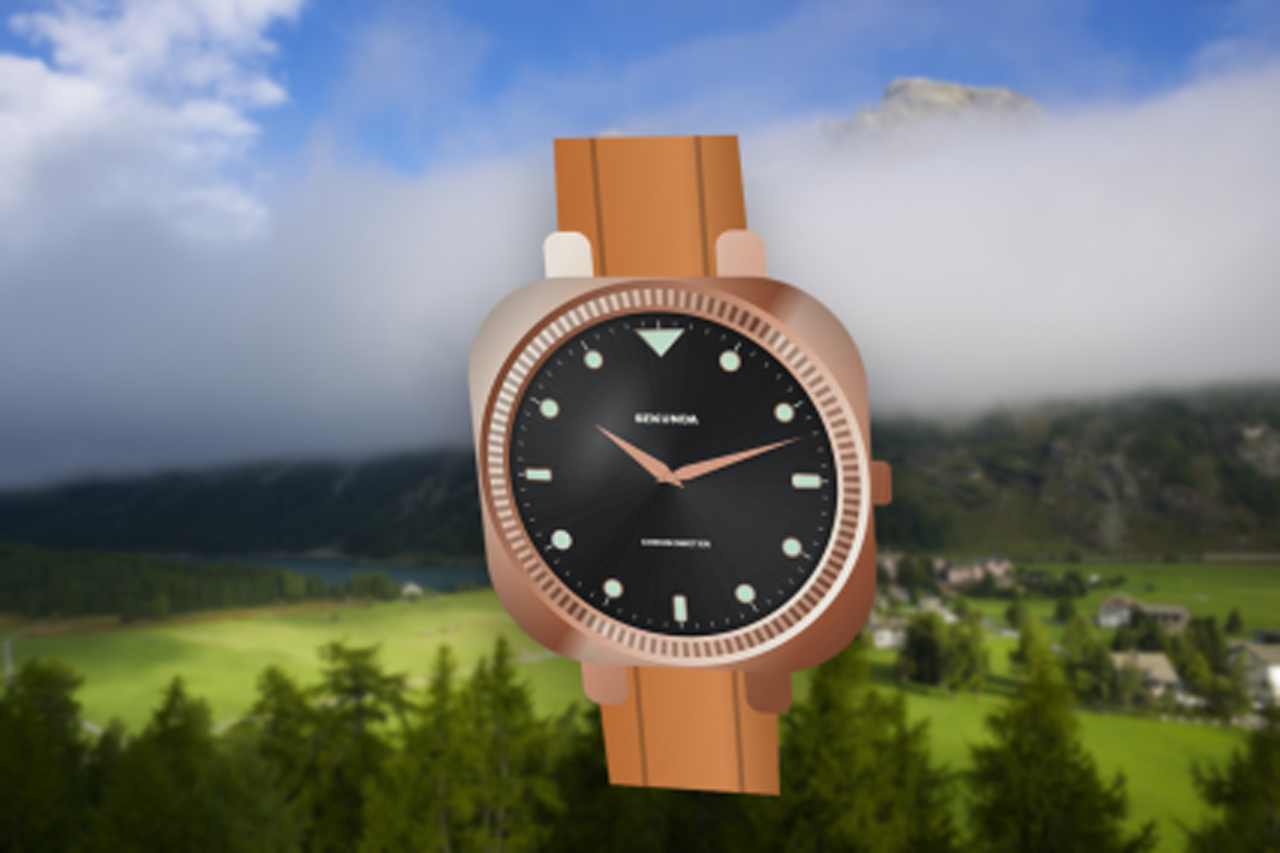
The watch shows h=10 m=12
